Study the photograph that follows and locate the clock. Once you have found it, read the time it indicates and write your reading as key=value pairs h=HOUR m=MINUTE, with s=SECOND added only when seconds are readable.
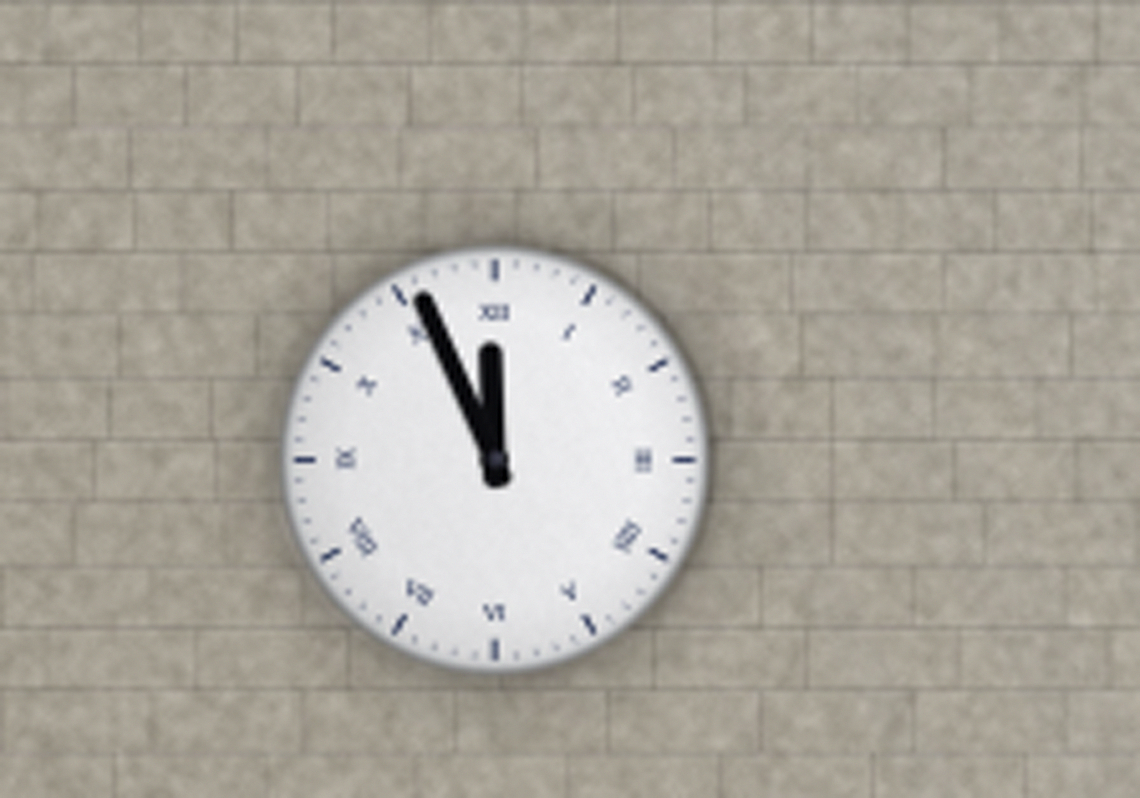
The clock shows h=11 m=56
